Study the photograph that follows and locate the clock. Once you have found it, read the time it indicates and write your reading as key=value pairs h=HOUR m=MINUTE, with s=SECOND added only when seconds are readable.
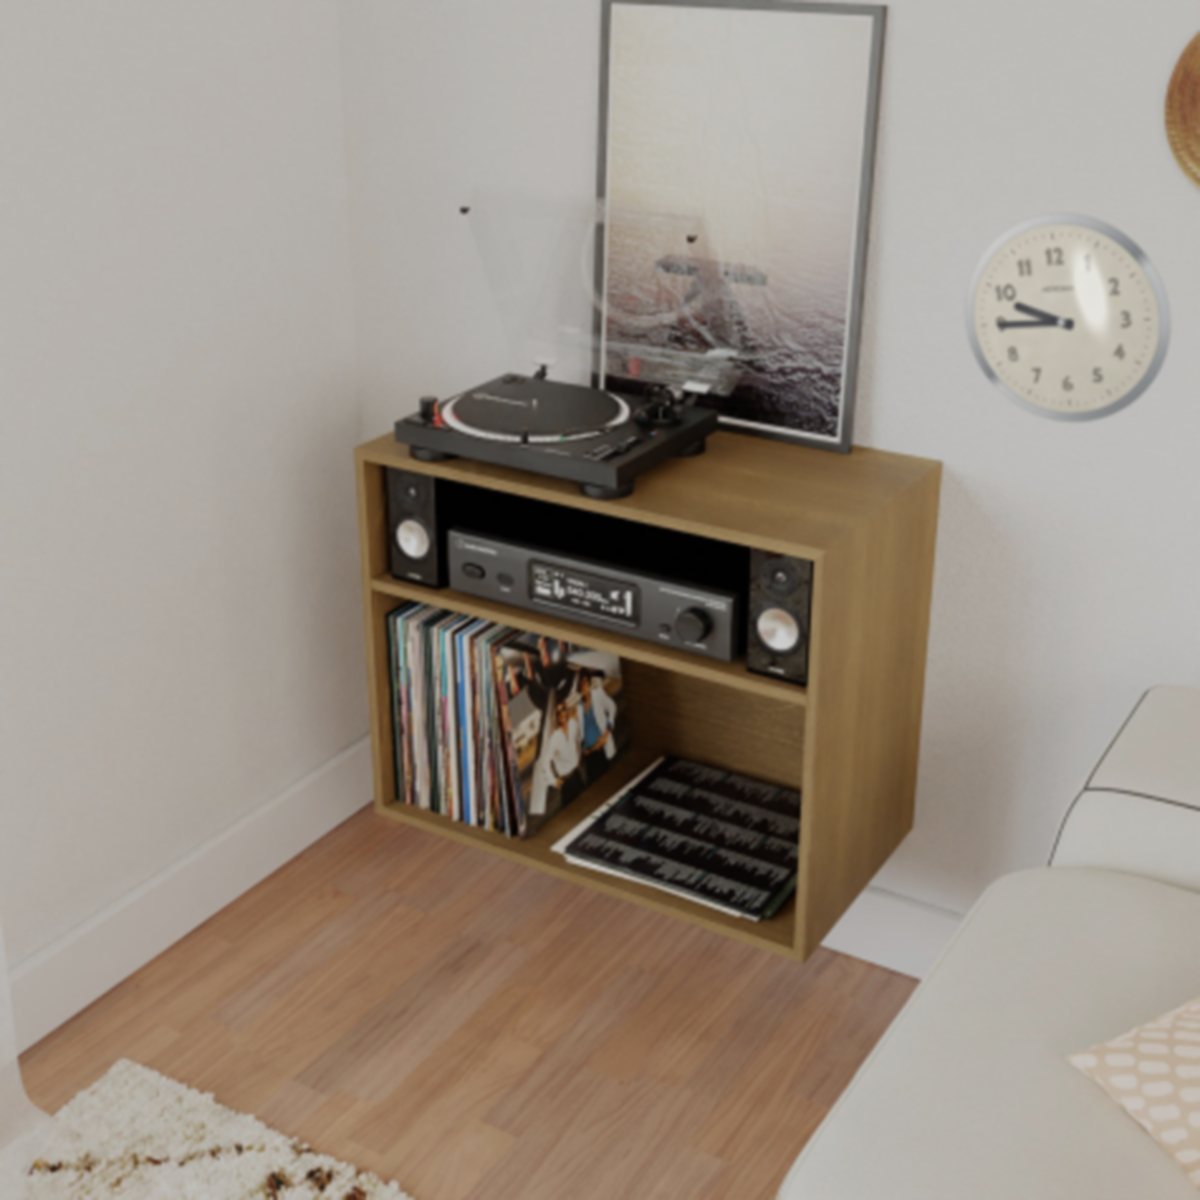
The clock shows h=9 m=45
